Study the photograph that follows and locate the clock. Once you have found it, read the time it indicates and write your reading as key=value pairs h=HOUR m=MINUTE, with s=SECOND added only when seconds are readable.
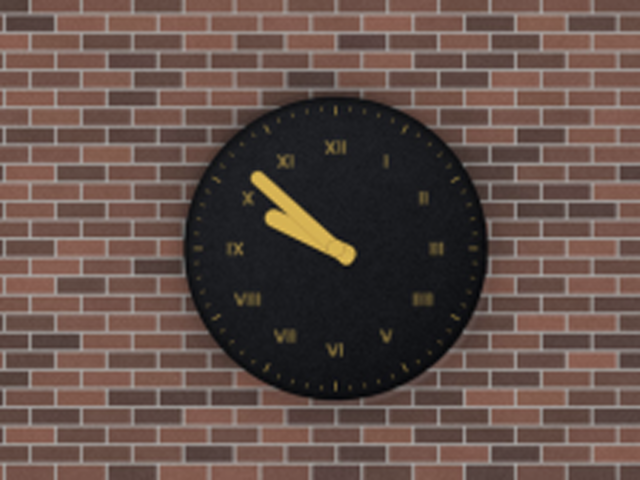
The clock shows h=9 m=52
